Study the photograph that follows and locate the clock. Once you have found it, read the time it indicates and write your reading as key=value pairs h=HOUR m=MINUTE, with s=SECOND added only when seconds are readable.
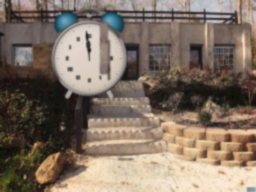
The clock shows h=11 m=59
